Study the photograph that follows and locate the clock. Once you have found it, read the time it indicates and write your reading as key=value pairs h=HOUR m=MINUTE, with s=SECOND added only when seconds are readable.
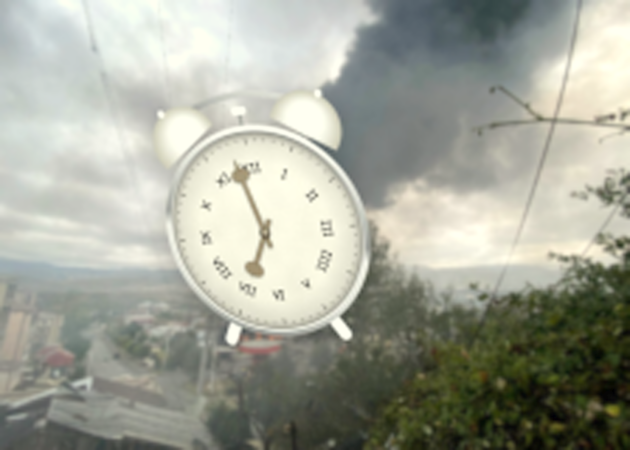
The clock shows h=6 m=58
